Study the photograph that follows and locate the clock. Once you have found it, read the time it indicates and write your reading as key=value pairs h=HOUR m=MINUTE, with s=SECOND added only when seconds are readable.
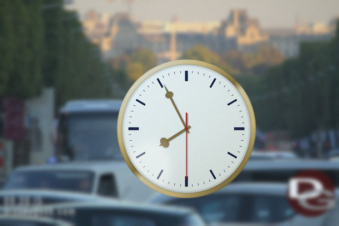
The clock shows h=7 m=55 s=30
